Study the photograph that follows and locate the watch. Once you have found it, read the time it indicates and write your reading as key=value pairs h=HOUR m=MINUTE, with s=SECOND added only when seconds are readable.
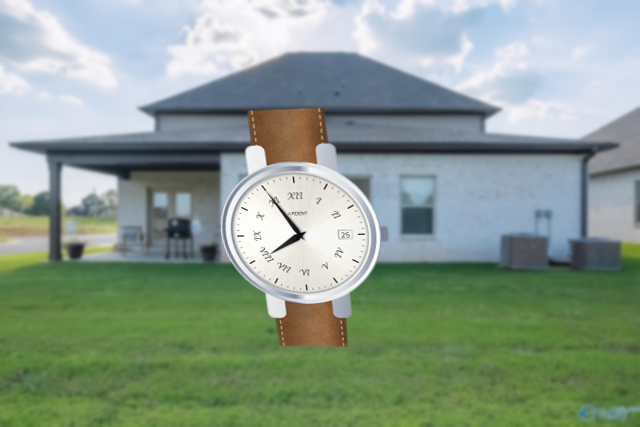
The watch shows h=7 m=55
